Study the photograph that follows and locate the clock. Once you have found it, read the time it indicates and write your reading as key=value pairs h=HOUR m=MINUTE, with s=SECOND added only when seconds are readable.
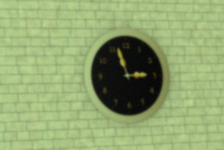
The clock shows h=2 m=57
